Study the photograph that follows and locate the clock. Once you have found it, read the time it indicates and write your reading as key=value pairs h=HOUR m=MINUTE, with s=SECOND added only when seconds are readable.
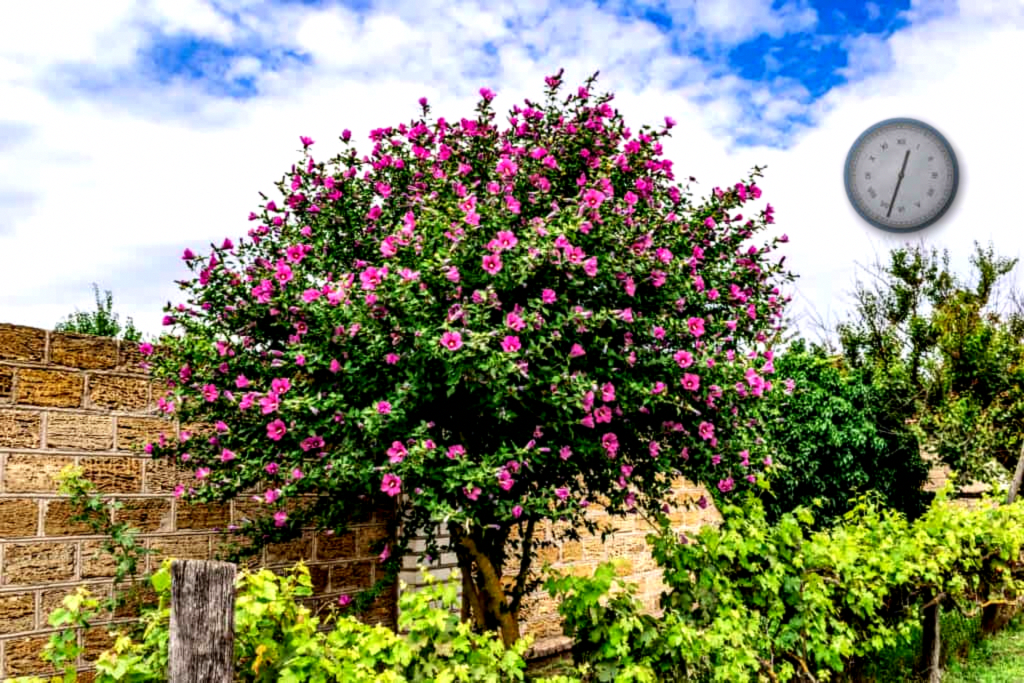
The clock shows h=12 m=33
